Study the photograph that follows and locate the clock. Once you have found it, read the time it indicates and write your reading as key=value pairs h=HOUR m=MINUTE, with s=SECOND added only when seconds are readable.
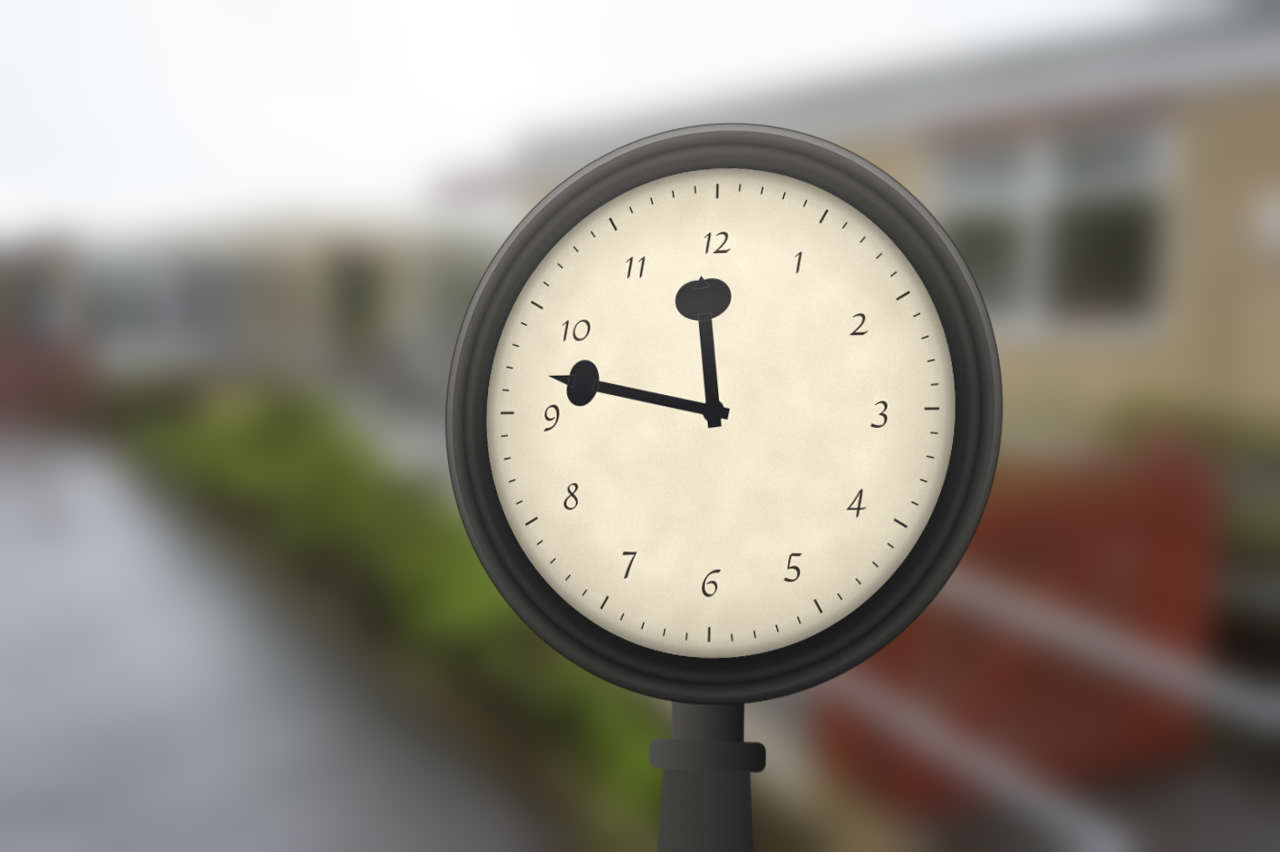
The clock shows h=11 m=47
